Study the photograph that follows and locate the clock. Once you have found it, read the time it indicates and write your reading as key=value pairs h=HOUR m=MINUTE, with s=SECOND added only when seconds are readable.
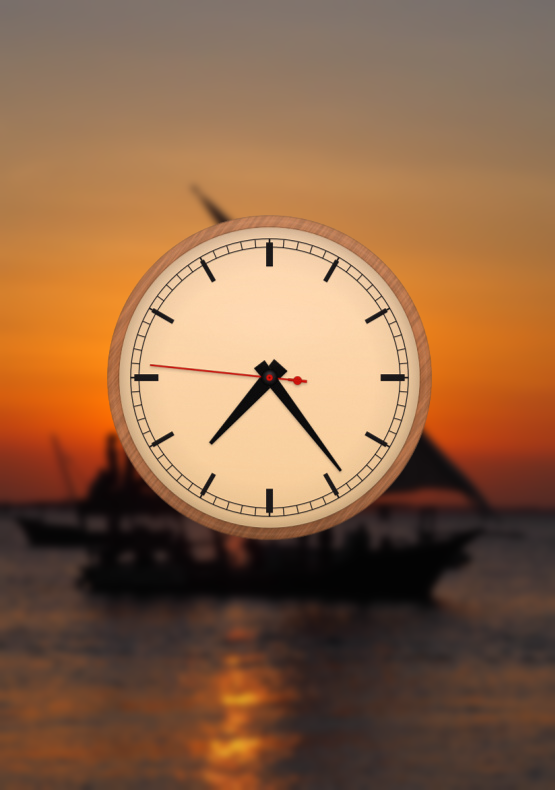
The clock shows h=7 m=23 s=46
